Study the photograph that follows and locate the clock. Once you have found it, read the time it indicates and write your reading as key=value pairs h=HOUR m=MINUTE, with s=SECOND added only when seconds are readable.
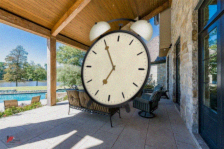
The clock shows h=6 m=55
